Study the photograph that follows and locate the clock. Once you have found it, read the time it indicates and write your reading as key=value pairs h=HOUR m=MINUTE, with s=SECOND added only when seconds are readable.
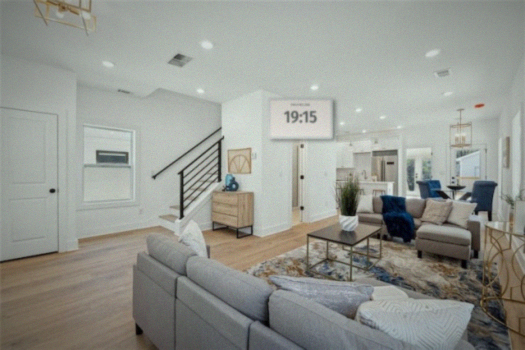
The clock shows h=19 m=15
